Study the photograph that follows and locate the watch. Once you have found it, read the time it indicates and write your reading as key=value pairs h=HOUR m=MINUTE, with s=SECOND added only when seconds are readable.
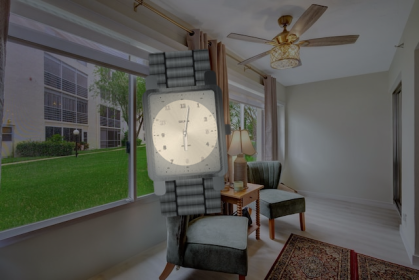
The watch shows h=6 m=2
